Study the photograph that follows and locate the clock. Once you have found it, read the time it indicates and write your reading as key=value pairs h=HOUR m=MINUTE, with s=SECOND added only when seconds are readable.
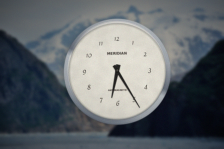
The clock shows h=6 m=25
